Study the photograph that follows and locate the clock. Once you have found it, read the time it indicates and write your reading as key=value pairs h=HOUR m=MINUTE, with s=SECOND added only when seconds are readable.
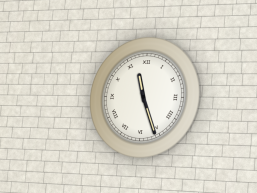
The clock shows h=11 m=26
